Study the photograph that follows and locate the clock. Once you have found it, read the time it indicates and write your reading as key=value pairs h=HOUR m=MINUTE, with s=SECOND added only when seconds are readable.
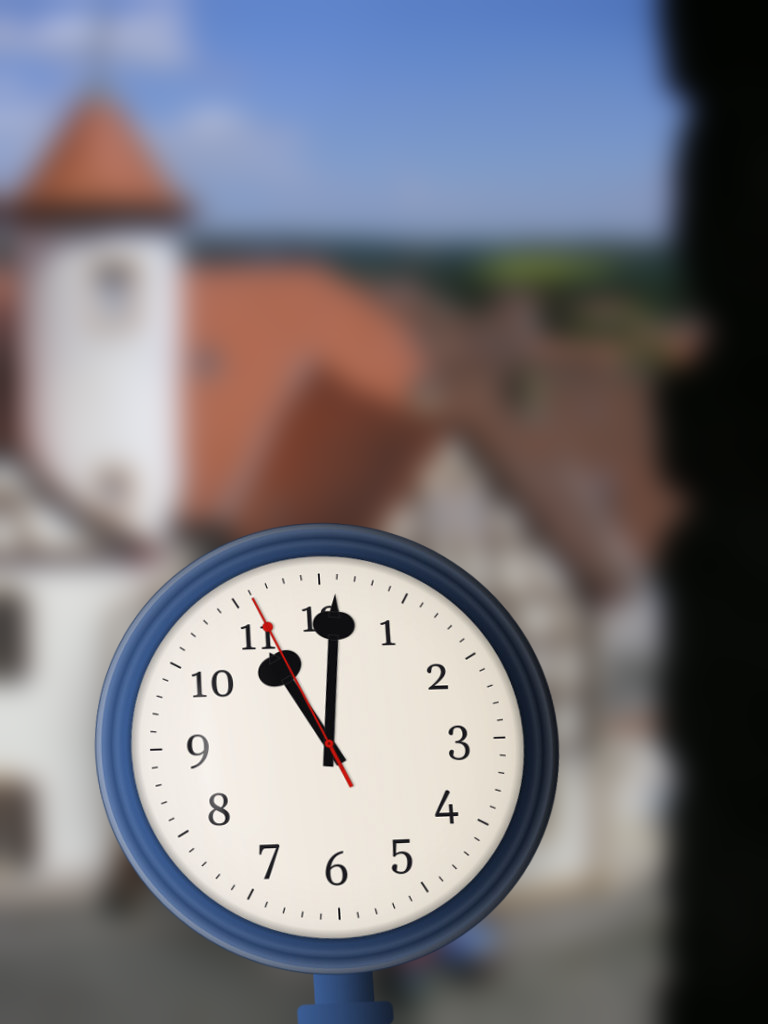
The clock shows h=11 m=0 s=56
